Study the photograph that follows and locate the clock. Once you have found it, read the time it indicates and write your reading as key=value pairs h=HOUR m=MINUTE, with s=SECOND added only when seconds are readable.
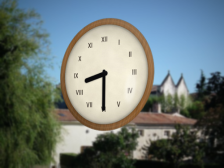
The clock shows h=8 m=30
